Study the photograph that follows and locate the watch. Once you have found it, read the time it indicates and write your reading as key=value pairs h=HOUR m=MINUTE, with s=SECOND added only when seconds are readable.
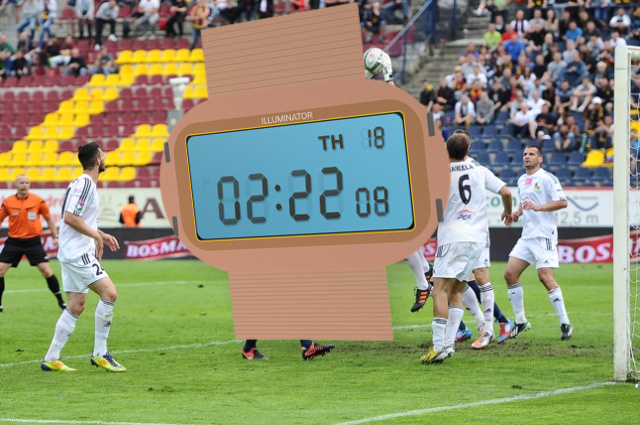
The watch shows h=2 m=22 s=8
